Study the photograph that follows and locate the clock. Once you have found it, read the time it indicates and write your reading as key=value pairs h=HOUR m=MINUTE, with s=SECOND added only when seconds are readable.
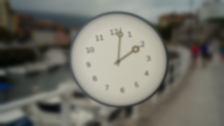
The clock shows h=2 m=2
